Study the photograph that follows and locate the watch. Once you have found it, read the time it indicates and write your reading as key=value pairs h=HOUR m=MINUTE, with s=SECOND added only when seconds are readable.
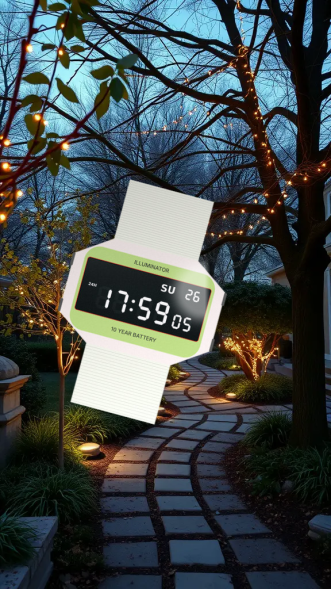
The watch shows h=17 m=59 s=5
